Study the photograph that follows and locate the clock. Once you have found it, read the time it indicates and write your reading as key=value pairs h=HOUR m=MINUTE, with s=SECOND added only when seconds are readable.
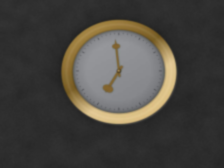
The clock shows h=6 m=59
